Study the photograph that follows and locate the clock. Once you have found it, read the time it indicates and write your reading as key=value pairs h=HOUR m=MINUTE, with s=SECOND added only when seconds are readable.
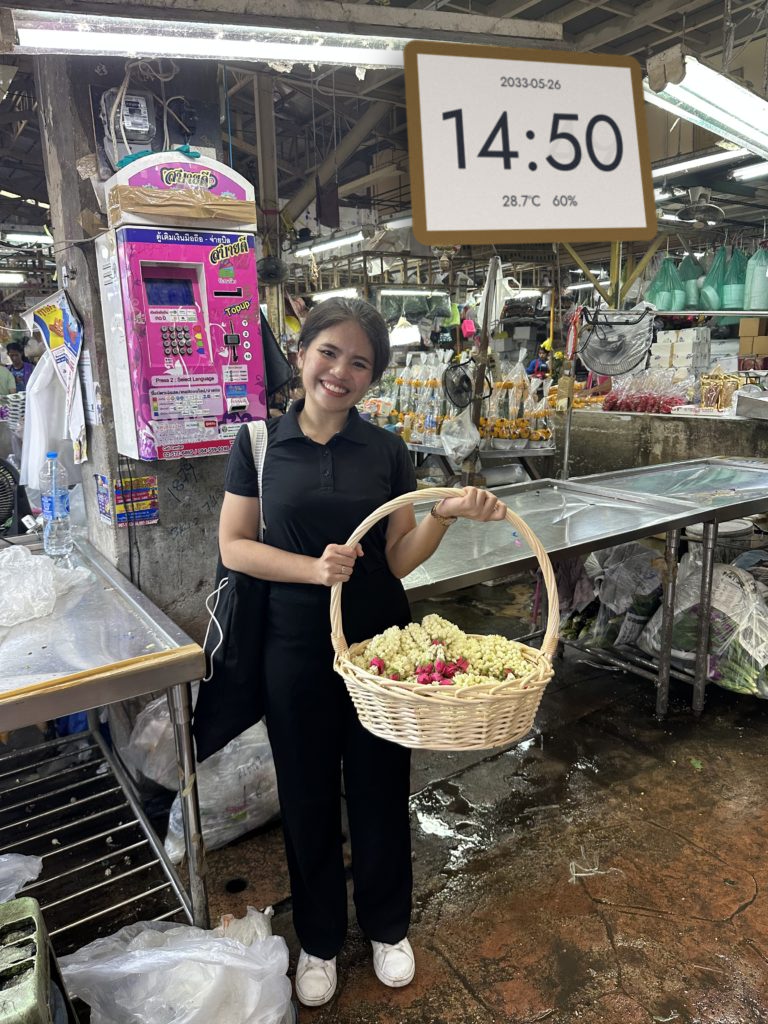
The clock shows h=14 m=50
